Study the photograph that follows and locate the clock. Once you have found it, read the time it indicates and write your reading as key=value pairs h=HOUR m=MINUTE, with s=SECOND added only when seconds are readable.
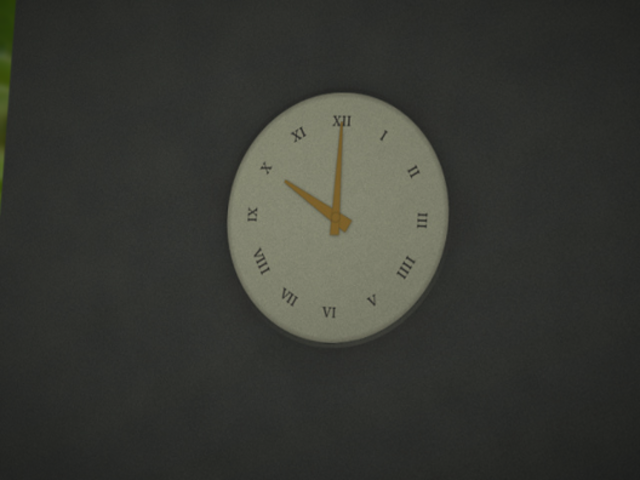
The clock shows h=10 m=0
